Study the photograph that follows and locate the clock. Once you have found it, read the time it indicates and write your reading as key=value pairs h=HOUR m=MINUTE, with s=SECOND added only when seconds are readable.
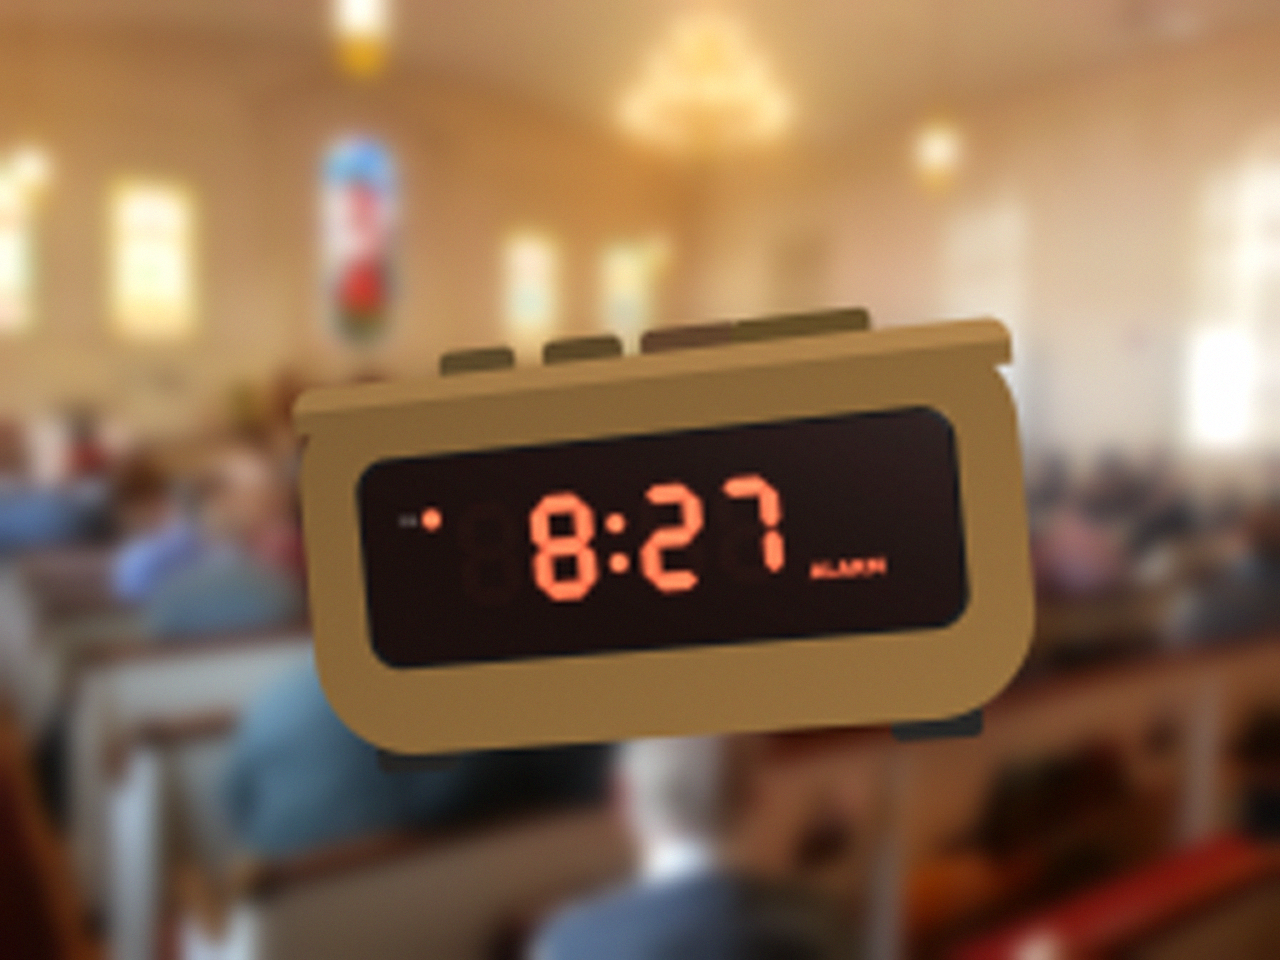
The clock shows h=8 m=27
